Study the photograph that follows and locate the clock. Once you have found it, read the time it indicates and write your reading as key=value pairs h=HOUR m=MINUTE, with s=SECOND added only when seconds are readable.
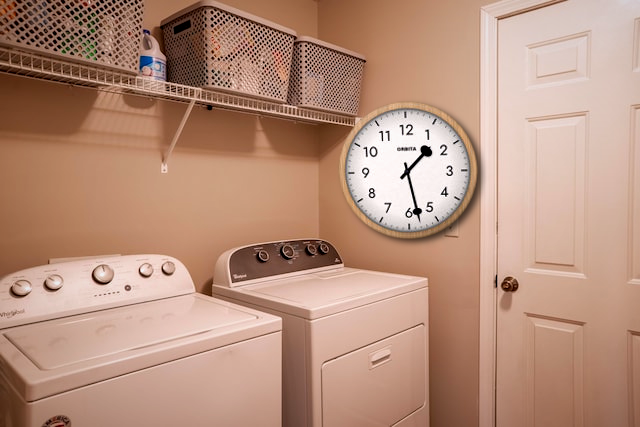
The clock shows h=1 m=28
